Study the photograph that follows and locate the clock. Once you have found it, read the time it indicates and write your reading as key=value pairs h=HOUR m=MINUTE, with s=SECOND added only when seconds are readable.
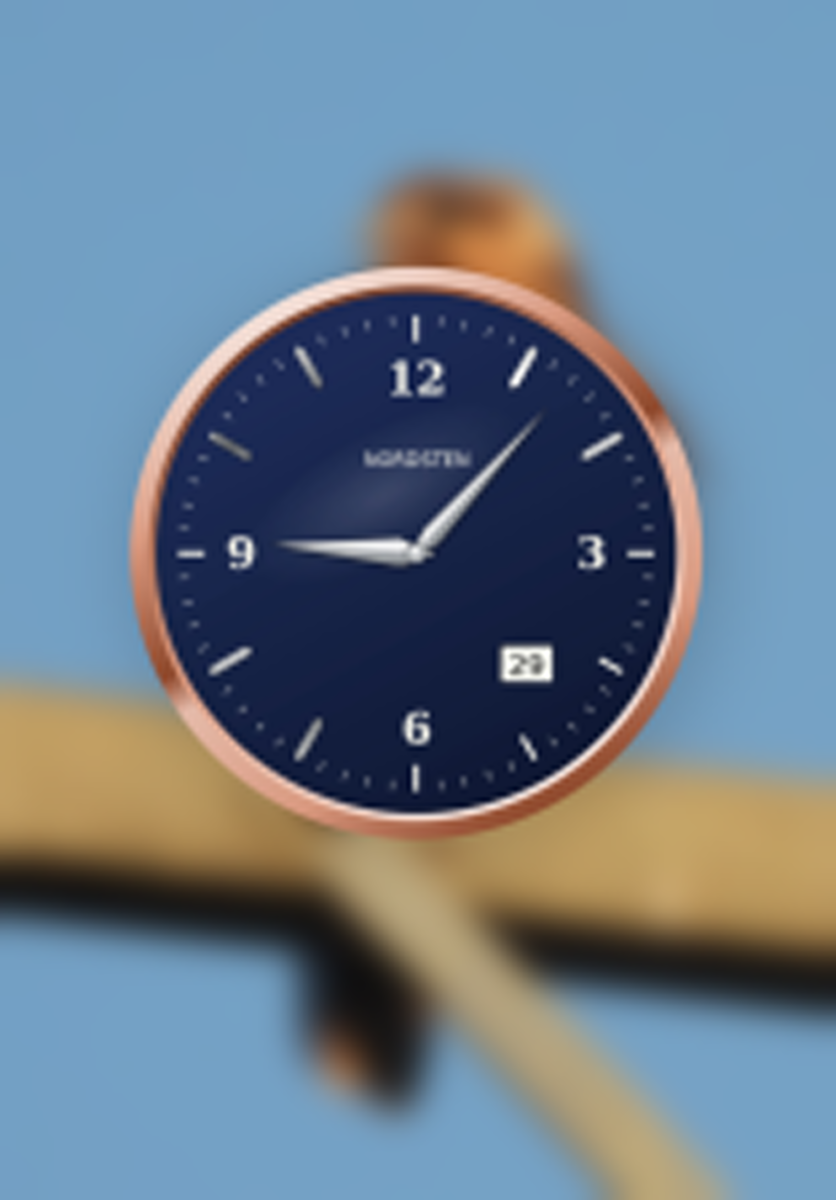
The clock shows h=9 m=7
